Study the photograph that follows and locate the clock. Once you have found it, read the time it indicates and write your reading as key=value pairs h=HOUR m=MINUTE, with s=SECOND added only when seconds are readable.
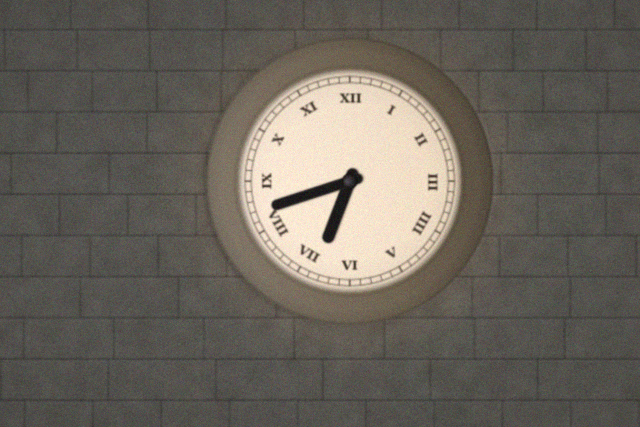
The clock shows h=6 m=42
